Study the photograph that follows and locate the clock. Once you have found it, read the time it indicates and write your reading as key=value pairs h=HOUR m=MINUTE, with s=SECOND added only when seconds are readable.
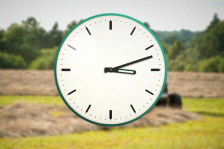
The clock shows h=3 m=12
